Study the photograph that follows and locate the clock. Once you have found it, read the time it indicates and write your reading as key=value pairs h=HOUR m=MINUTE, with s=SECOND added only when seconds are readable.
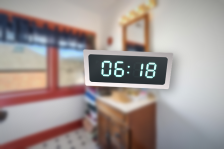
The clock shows h=6 m=18
